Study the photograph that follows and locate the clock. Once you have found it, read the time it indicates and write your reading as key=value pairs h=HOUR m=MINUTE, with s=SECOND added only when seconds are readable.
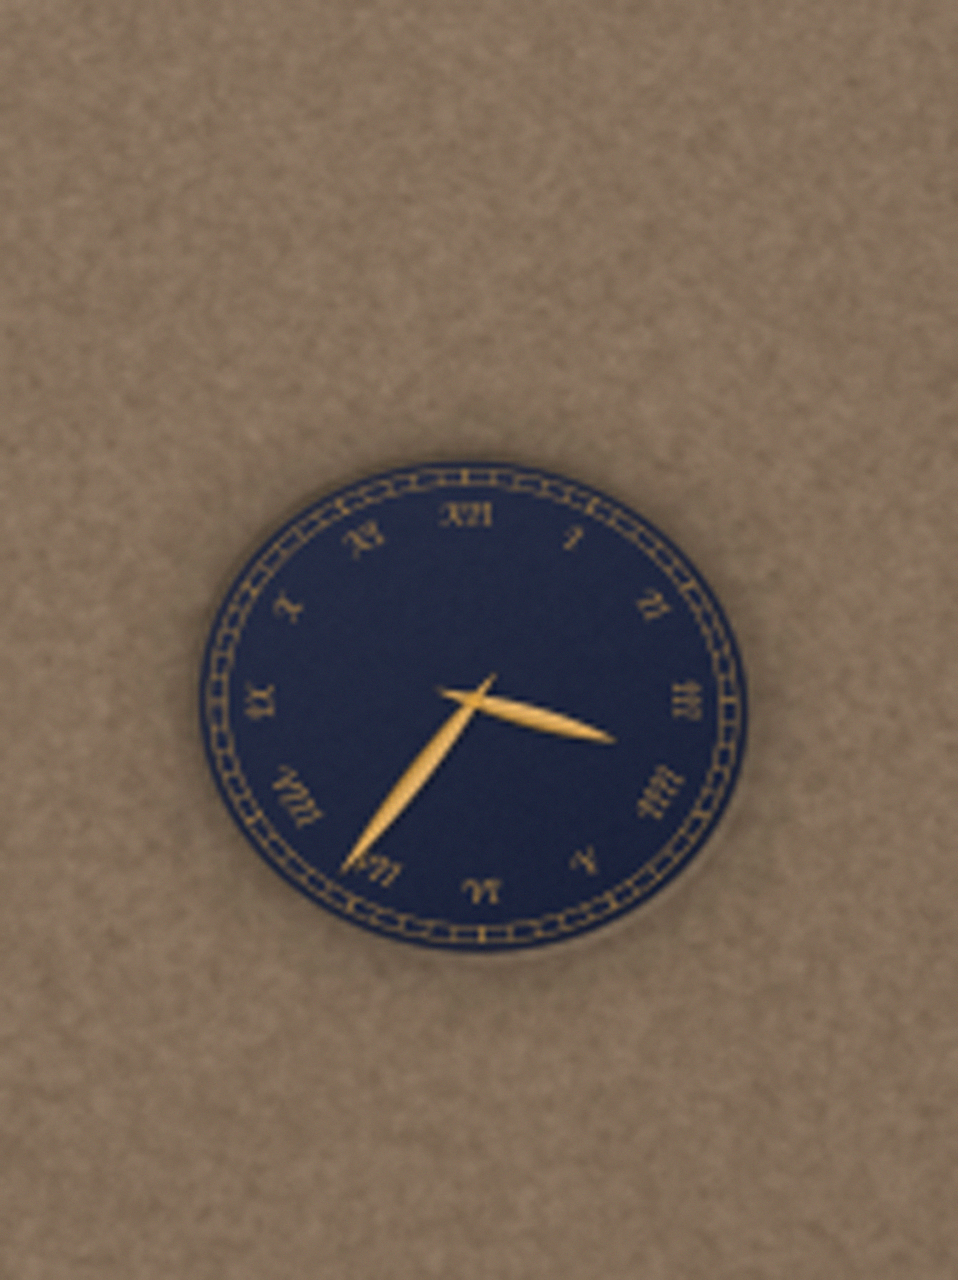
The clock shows h=3 m=36
